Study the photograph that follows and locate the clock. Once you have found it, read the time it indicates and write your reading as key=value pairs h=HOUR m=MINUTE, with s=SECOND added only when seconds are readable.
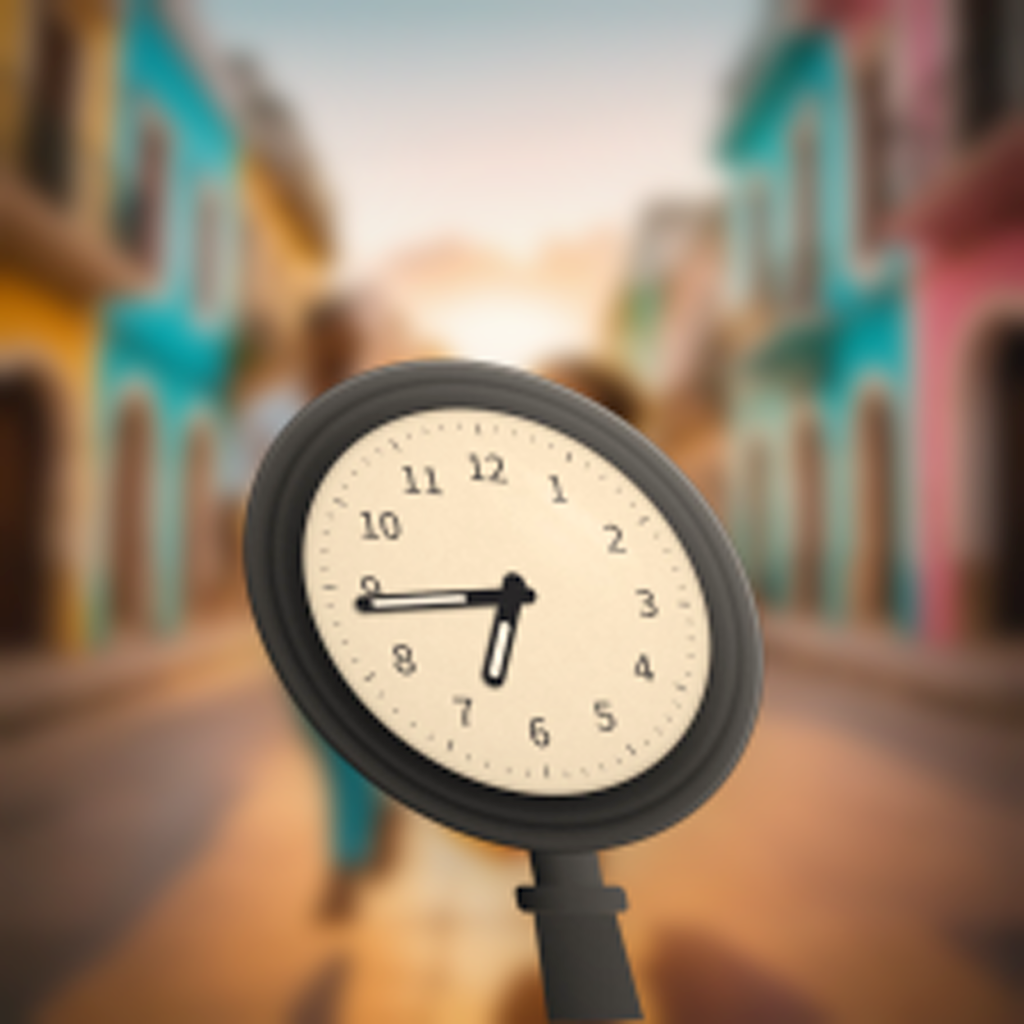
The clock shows h=6 m=44
